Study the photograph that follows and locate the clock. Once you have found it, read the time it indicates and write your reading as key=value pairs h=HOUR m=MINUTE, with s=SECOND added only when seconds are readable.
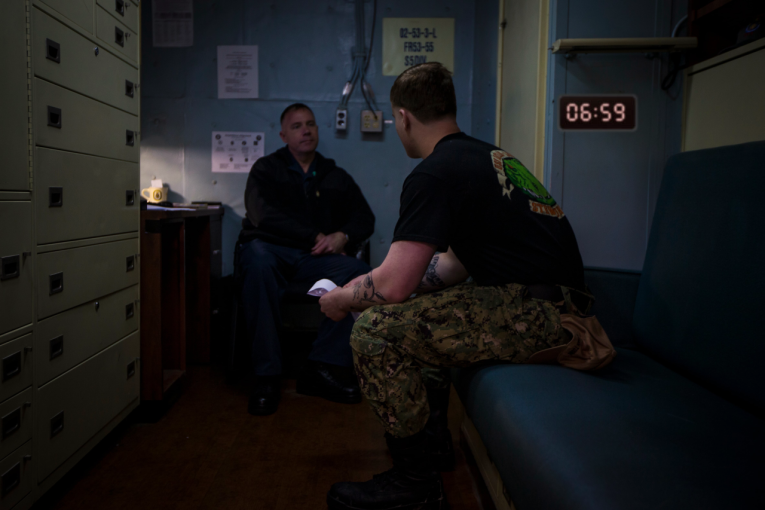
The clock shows h=6 m=59
